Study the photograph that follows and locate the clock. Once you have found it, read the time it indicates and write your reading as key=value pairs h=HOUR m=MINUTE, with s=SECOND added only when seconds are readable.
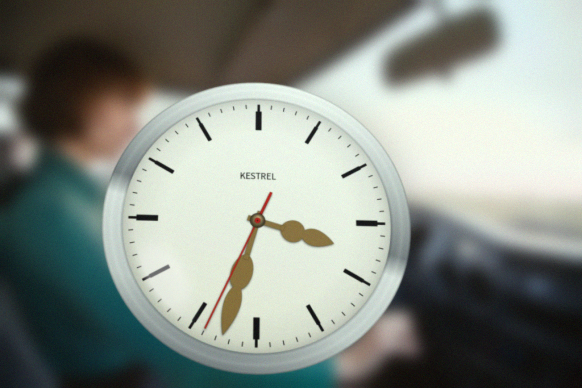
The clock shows h=3 m=32 s=34
